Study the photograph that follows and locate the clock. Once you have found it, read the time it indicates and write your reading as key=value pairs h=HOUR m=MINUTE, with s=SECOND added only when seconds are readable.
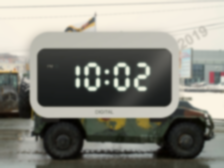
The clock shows h=10 m=2
